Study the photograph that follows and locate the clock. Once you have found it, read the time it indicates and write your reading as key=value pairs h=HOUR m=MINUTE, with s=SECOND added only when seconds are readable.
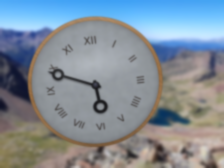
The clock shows h=5 m=49
